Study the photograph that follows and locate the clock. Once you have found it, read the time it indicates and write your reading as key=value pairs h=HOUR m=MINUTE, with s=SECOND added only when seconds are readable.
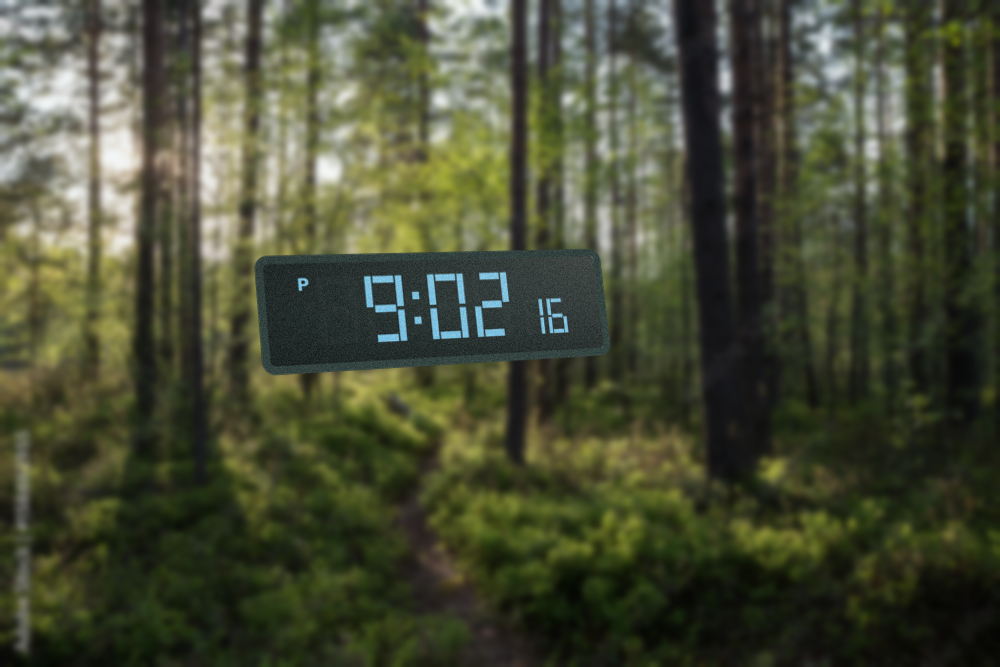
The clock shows h=9 m=2 s=16
